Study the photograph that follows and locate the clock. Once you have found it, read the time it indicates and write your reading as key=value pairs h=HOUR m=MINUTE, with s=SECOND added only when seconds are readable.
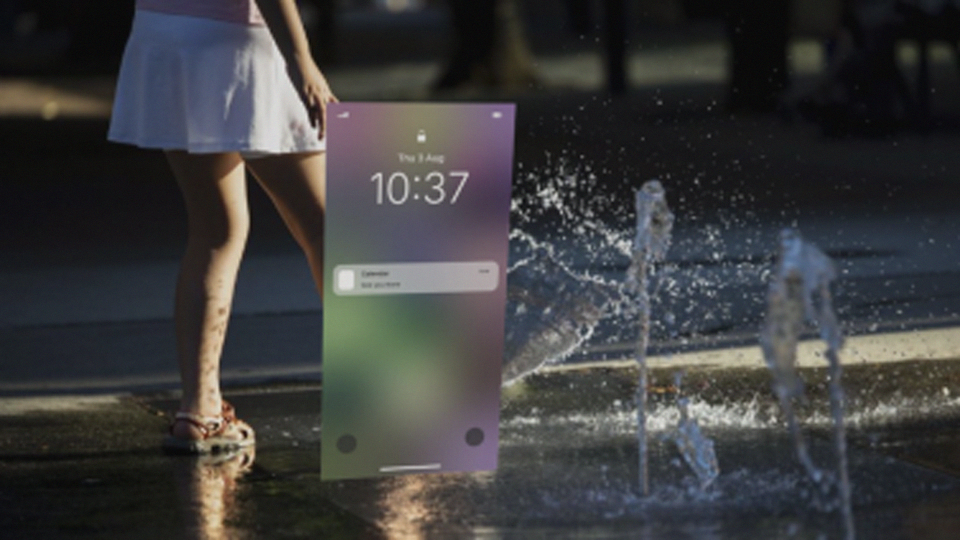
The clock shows h=10 m=37
